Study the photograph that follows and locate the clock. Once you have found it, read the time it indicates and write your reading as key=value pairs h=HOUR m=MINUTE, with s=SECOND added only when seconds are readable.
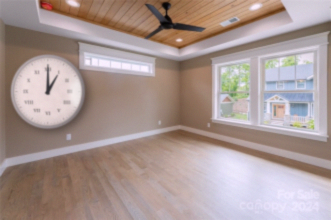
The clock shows h=1 m=0
